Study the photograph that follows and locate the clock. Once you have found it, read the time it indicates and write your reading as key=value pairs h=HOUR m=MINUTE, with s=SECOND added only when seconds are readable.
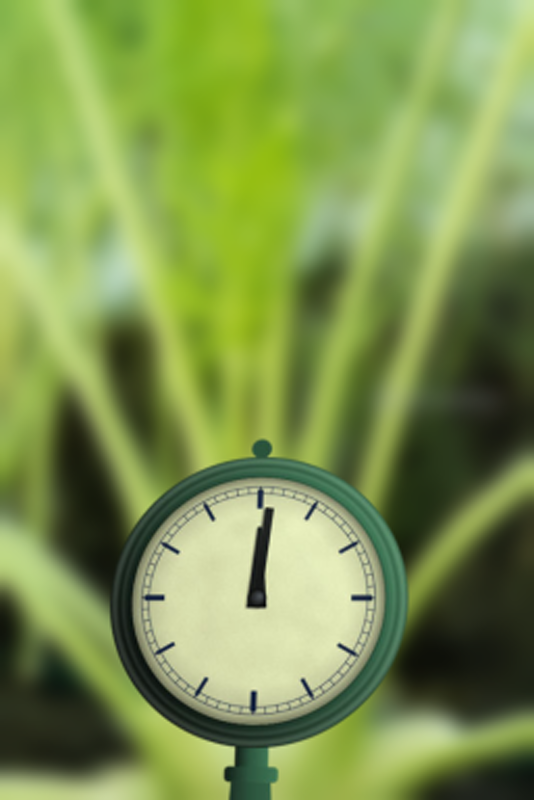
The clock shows h=12 m=1
